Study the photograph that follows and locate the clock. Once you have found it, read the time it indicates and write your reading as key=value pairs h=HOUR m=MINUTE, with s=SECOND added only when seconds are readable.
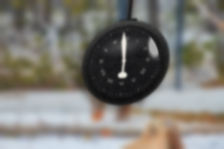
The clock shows h=5 m=59
